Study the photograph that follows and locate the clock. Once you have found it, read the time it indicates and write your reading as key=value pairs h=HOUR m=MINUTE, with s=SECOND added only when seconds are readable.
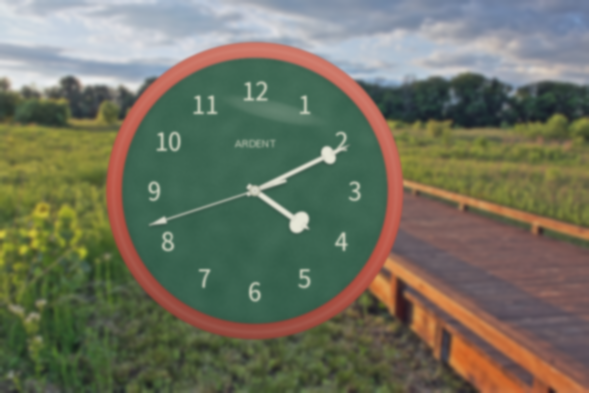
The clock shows h=4 m=10 s=42
